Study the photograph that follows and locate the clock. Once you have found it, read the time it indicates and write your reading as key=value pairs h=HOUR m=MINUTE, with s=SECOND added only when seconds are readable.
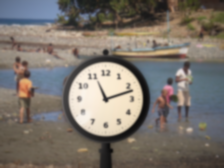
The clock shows h=11 m=12
